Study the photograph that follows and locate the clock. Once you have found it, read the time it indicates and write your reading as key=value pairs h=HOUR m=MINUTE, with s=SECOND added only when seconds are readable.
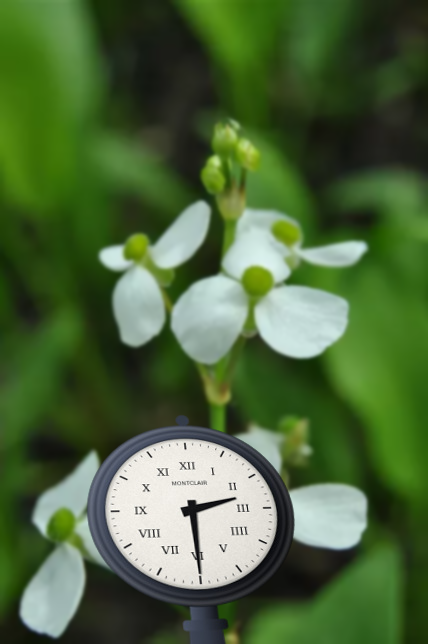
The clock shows h=2 m=30
